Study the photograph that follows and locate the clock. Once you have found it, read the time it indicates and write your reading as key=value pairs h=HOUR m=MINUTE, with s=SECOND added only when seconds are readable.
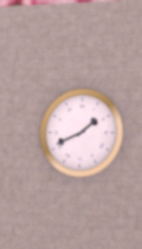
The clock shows h=1 m=41
